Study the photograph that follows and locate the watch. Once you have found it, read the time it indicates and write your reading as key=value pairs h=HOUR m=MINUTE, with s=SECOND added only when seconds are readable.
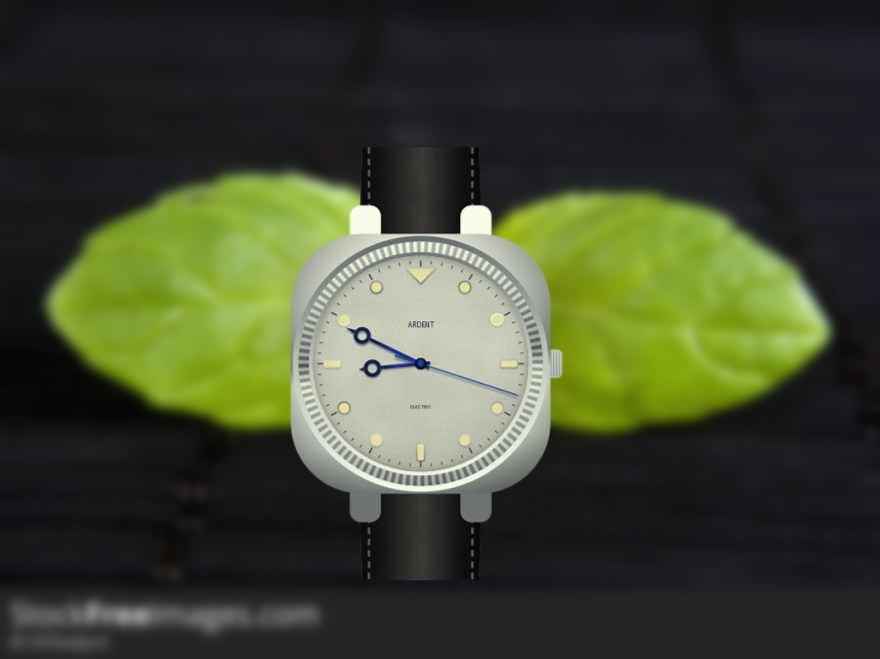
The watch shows h=8 m=49 s=18
